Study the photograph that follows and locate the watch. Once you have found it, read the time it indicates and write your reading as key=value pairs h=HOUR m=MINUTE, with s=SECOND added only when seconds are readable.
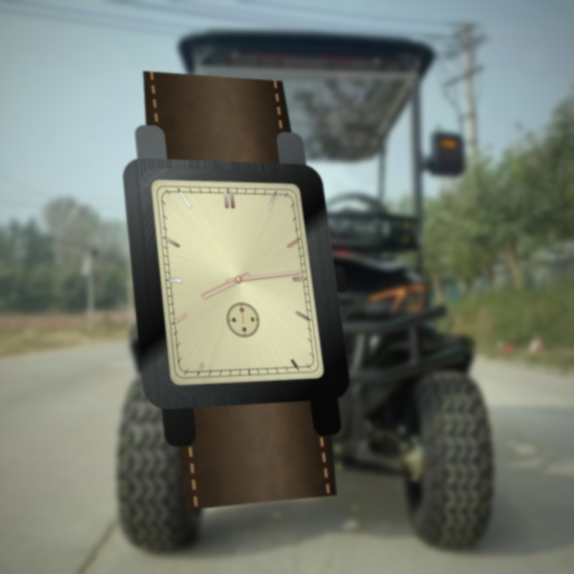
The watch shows h=8 m=14
